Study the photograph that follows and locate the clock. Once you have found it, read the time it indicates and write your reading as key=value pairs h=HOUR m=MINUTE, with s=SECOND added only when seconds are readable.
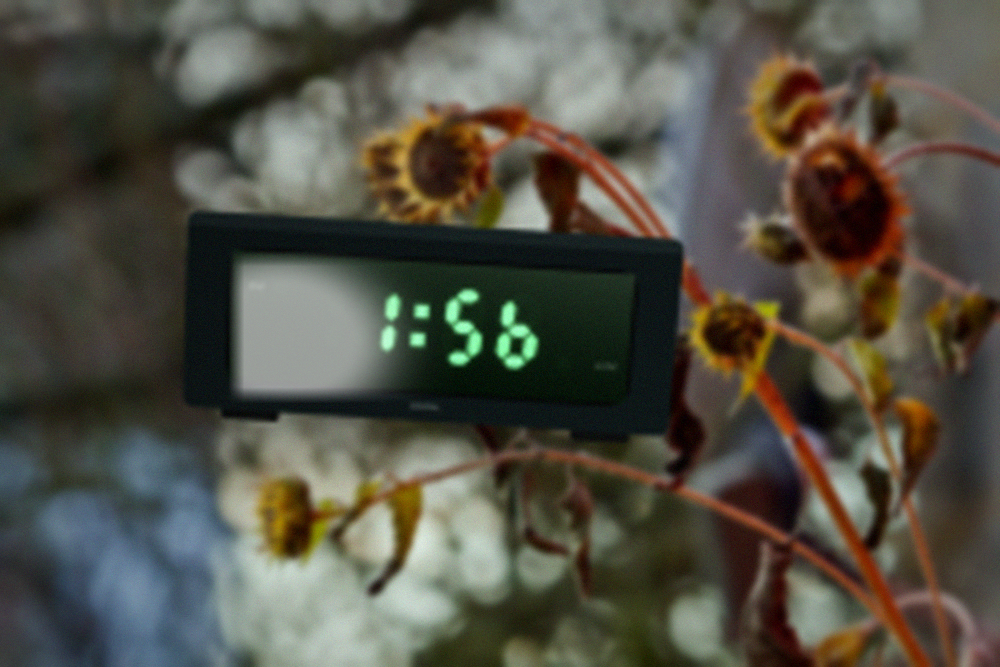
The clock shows h=1 m=56
